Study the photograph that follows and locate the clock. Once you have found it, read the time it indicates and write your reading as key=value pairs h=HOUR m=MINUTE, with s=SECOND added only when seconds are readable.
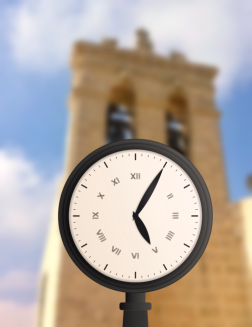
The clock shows h=5 m=5
